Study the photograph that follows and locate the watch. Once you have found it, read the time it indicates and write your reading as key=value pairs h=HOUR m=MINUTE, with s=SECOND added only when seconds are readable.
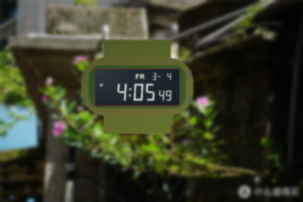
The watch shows h=4 m=5 s=49
